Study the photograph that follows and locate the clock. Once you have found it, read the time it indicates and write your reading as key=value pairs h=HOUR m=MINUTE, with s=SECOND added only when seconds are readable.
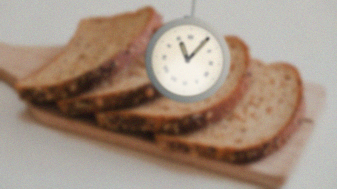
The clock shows h=11 m=6
